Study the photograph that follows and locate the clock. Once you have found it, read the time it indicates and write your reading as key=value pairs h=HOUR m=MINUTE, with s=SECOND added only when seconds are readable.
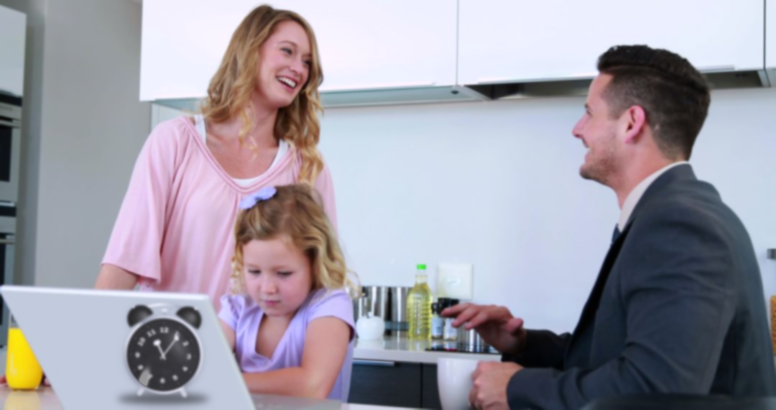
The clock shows h=11 m=6
